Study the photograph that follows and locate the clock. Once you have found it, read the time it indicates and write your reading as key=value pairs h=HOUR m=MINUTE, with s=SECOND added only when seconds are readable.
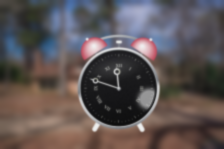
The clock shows h=11 m=48
